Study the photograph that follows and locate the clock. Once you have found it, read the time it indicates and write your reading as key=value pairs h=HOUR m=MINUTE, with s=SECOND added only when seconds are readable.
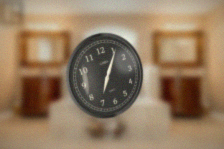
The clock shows h=7 m=6
